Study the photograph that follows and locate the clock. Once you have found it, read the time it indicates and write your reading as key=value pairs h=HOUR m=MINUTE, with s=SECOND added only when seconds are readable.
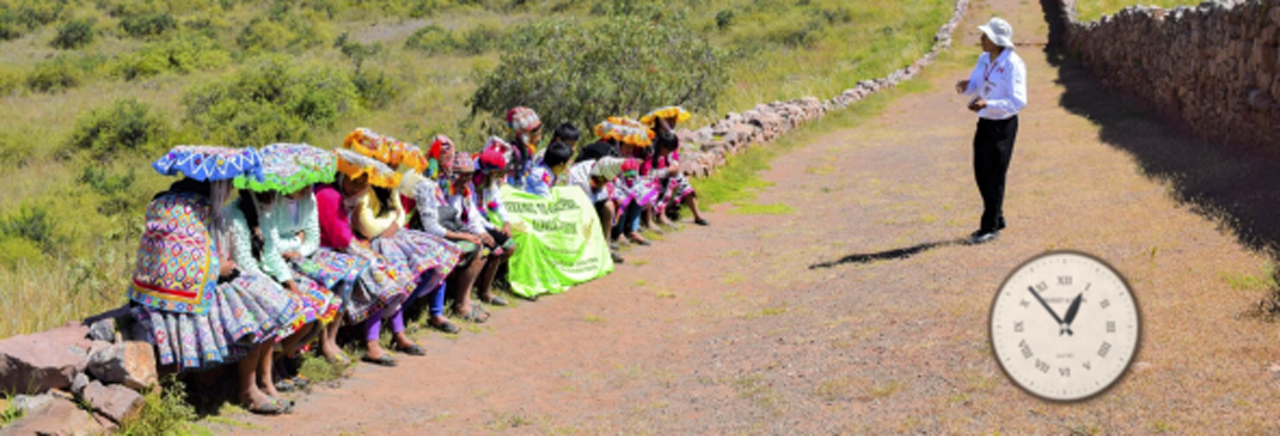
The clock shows h=12 m=53
